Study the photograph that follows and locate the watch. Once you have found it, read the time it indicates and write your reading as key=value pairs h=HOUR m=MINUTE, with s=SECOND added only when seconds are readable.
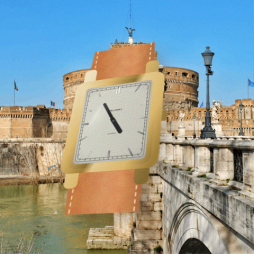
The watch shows h=4 m=55
